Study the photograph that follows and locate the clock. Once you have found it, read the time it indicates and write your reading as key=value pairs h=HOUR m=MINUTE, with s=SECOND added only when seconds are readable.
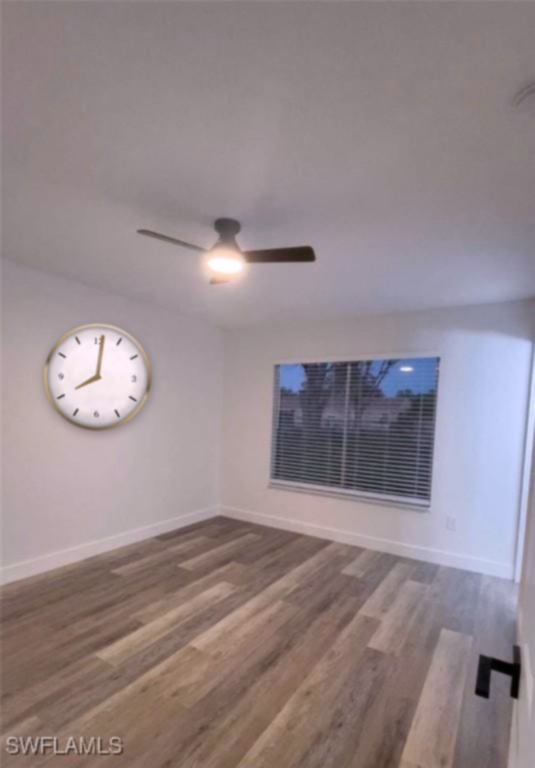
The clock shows h=8 m=1
